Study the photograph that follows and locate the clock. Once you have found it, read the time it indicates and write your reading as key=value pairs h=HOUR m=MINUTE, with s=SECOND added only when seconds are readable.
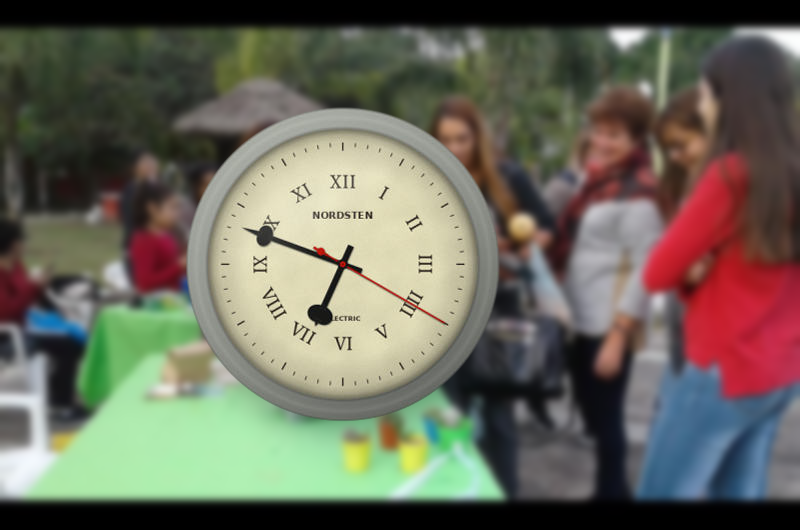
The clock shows h=6 m=48 s=20
